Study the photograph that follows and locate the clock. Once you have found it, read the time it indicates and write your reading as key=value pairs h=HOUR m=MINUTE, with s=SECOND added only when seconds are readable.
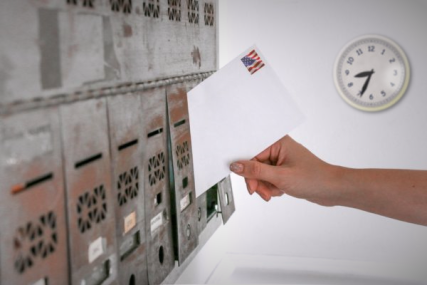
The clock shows h=8 m=34
